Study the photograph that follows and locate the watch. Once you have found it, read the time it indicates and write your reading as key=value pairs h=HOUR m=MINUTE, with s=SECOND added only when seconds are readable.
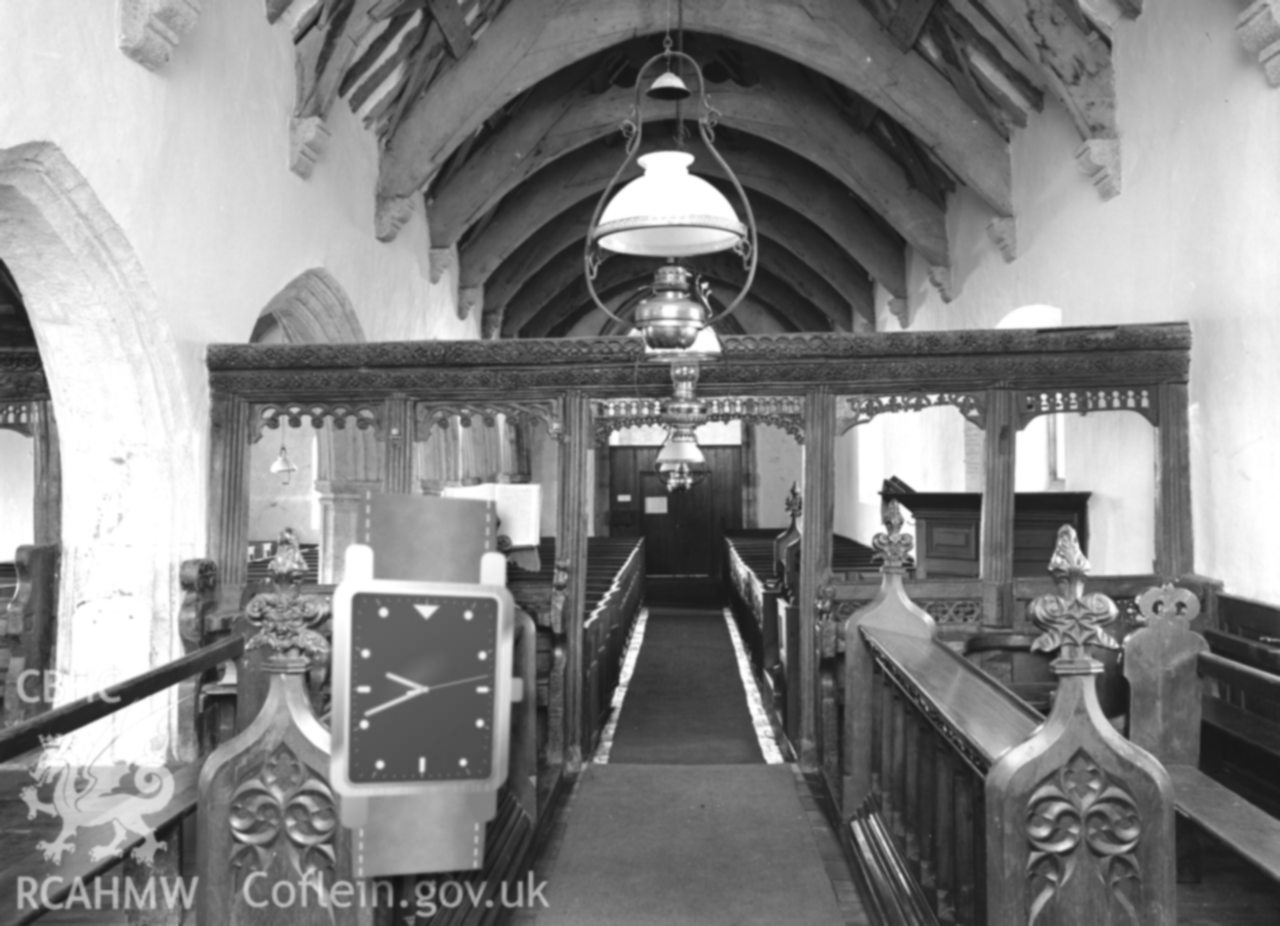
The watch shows h=9 m=41 s=13
